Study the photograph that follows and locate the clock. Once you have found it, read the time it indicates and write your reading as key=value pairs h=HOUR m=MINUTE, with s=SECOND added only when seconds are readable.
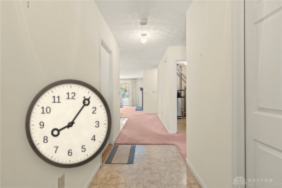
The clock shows h=8 m=6
